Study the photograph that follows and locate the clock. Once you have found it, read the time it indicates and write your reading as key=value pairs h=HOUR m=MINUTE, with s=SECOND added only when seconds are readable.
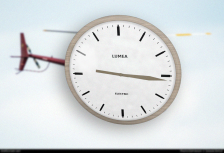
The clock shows h=9 m=16
